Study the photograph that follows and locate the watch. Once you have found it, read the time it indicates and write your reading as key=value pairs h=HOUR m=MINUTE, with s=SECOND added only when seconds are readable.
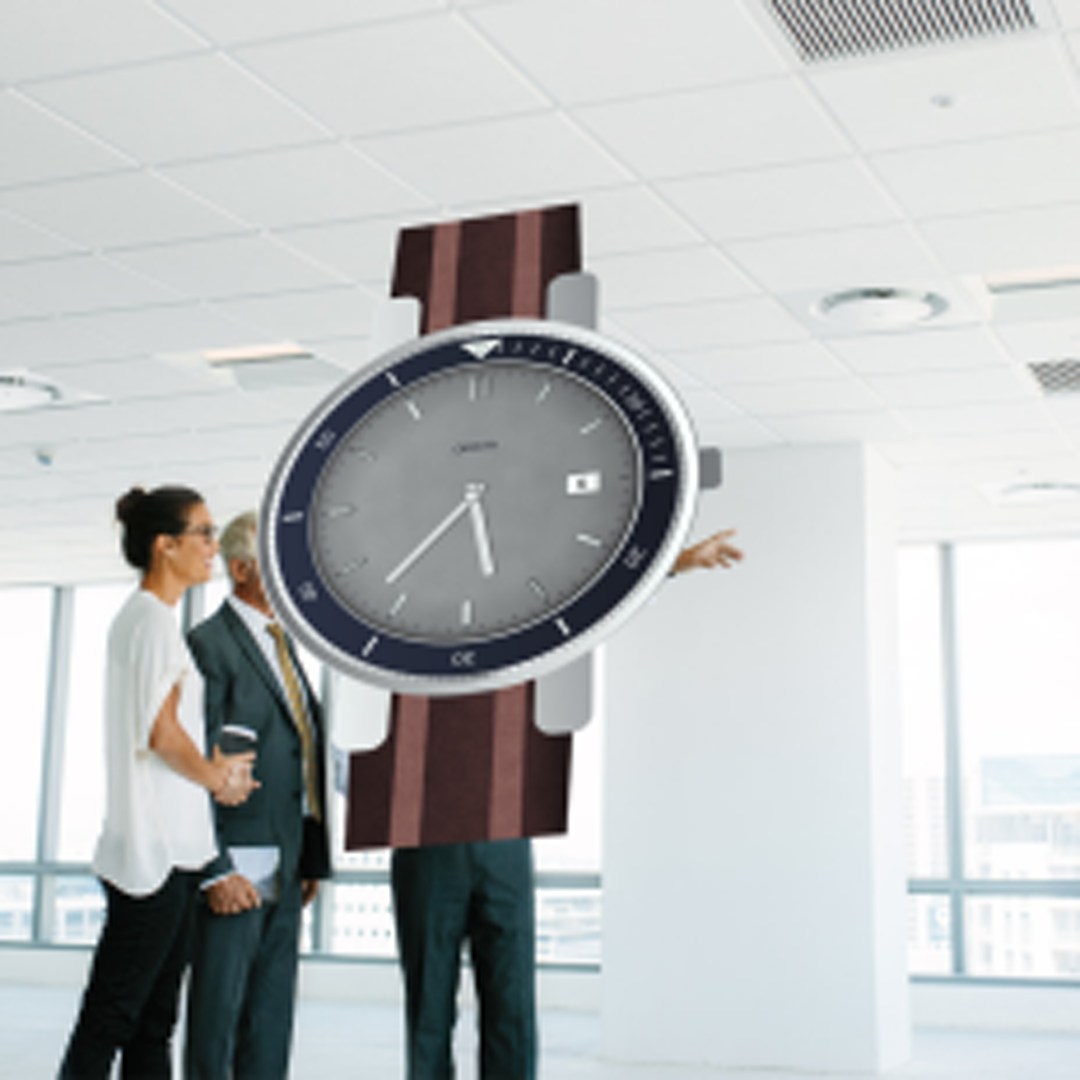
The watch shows h=5 m=37
